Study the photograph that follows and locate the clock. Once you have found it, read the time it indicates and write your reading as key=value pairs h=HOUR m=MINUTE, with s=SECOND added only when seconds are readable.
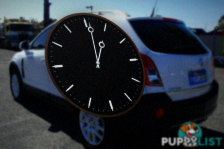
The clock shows h=1 m=1
